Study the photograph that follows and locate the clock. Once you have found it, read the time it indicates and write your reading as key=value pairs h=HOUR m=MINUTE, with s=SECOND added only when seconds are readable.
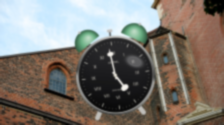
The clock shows h=4 m=59
